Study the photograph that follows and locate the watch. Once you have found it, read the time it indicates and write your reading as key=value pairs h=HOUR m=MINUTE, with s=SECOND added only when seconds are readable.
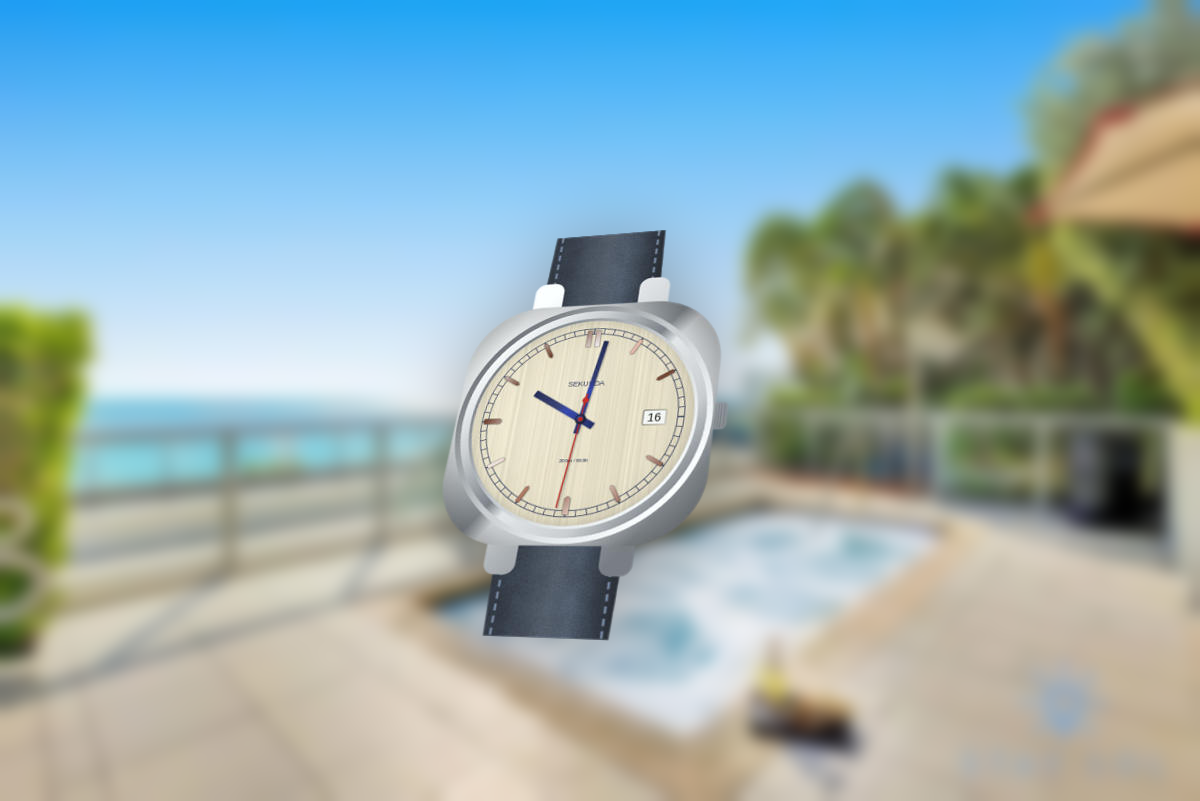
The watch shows h=10 m=1 s=31
